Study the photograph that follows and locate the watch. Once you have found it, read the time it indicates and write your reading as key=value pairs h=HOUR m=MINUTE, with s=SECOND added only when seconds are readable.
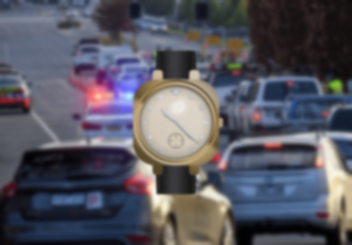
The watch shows h=10 m=22
